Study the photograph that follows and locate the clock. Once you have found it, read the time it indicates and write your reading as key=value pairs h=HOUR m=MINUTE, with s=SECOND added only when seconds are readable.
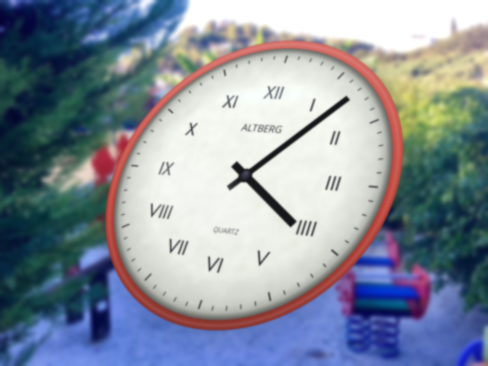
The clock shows h=4 m=7
